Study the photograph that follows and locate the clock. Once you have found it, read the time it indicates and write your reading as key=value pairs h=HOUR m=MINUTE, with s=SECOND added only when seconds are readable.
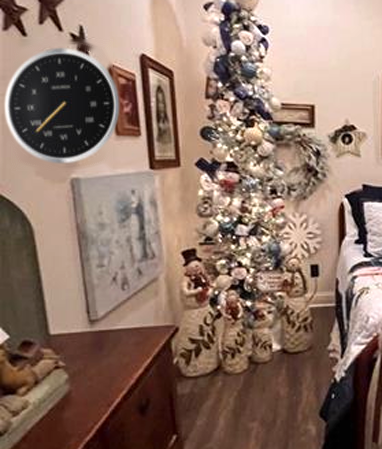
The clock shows h=7 m=38
